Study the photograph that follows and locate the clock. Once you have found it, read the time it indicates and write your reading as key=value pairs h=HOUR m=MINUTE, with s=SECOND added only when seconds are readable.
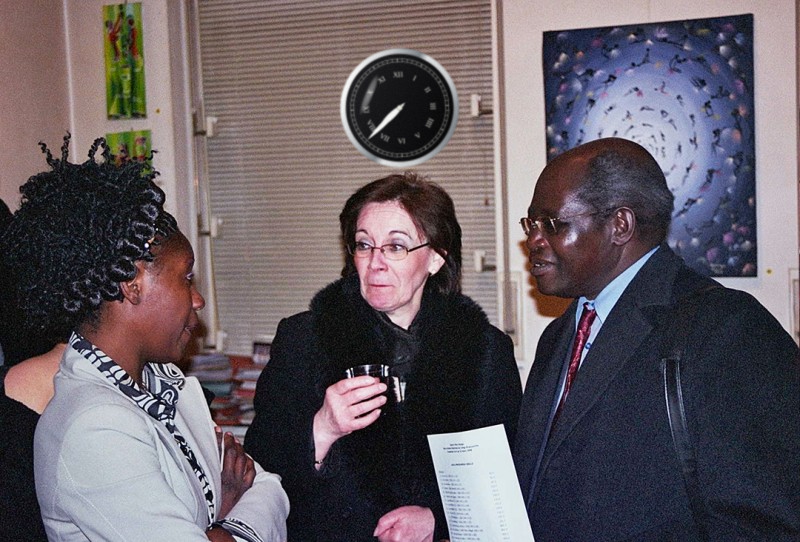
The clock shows h=7 m=38
